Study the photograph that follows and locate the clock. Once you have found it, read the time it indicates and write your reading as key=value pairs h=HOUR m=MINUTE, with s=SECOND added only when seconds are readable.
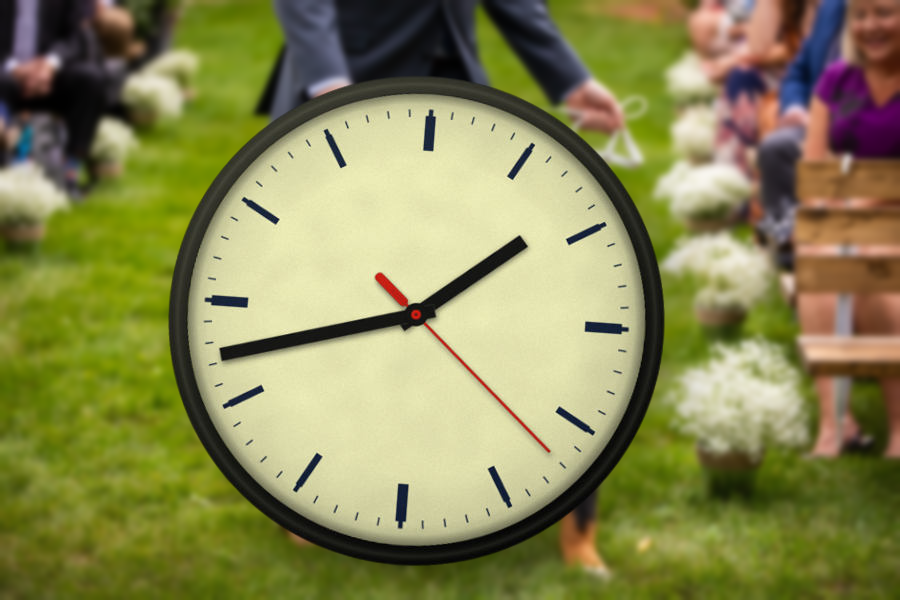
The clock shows h=1 m=42 s=22
